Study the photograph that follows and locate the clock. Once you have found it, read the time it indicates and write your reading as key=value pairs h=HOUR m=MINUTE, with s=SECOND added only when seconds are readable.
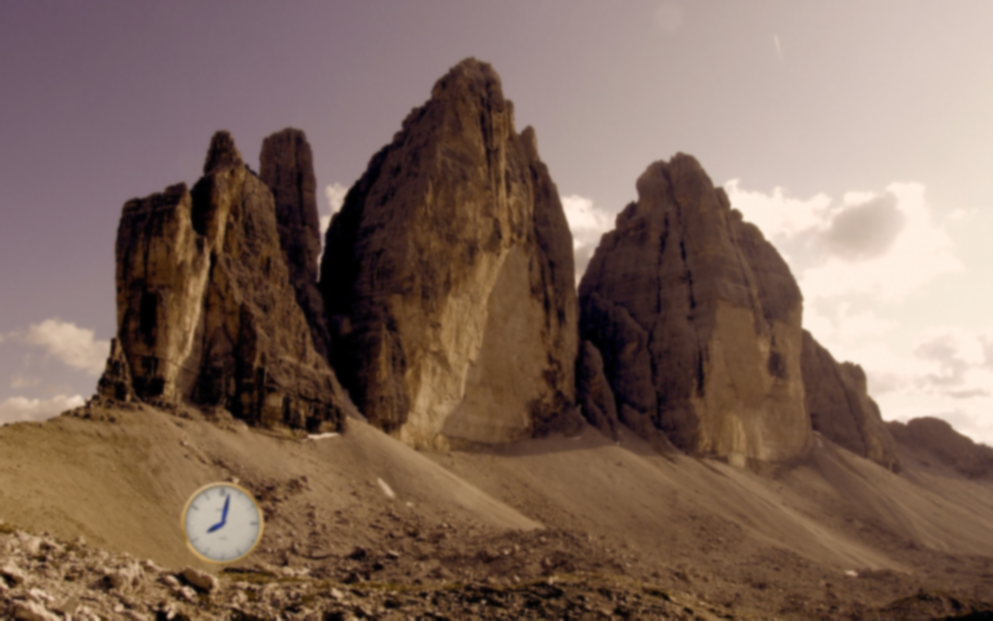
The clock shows h=8 m=2
